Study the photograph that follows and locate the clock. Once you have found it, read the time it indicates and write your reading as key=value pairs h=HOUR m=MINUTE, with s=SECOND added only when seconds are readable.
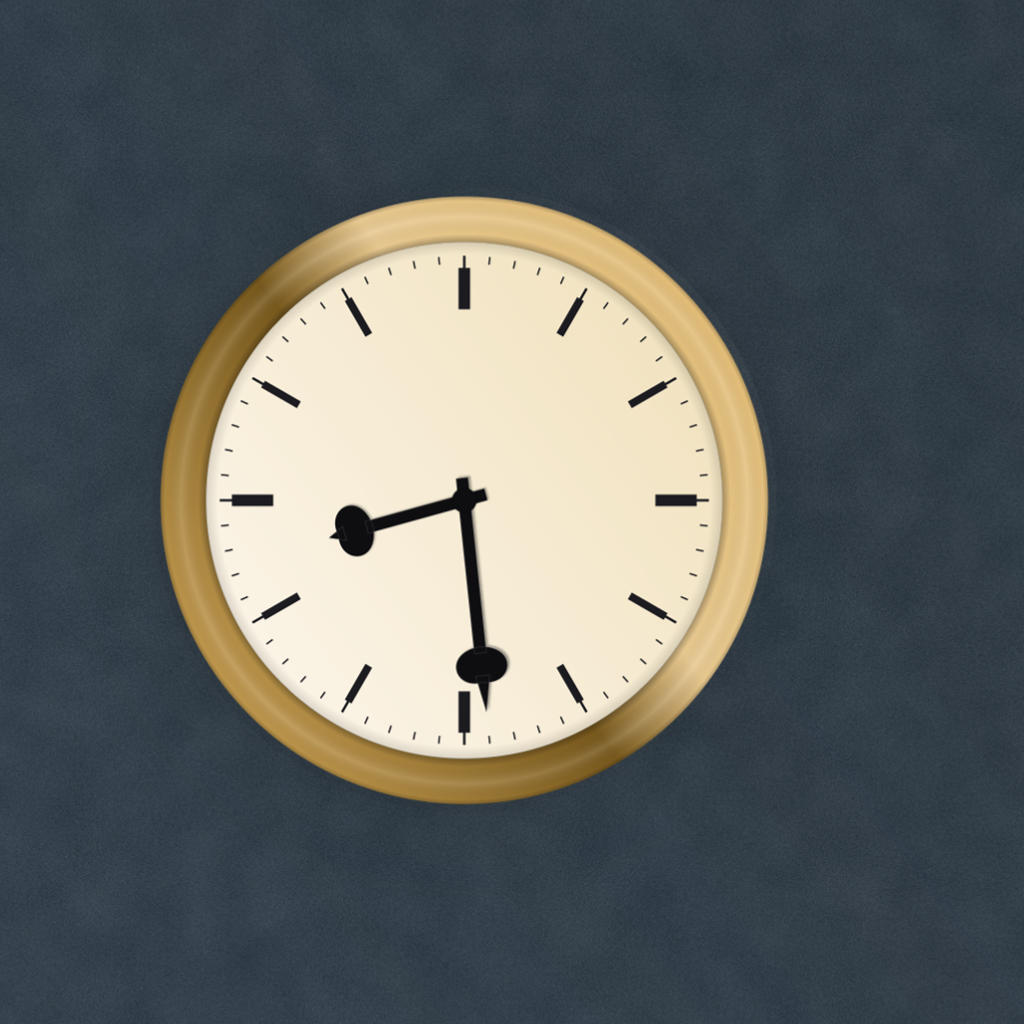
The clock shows h=8 m=29
